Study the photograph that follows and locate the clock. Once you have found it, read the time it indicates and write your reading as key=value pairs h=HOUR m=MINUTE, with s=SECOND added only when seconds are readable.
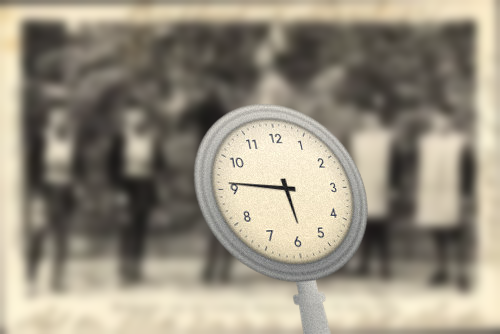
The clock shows h=5 m=46
